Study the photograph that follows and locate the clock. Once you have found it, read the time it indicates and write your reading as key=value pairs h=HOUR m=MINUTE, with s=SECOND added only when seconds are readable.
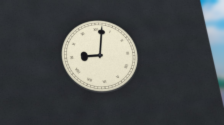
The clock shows h=9 m=2
